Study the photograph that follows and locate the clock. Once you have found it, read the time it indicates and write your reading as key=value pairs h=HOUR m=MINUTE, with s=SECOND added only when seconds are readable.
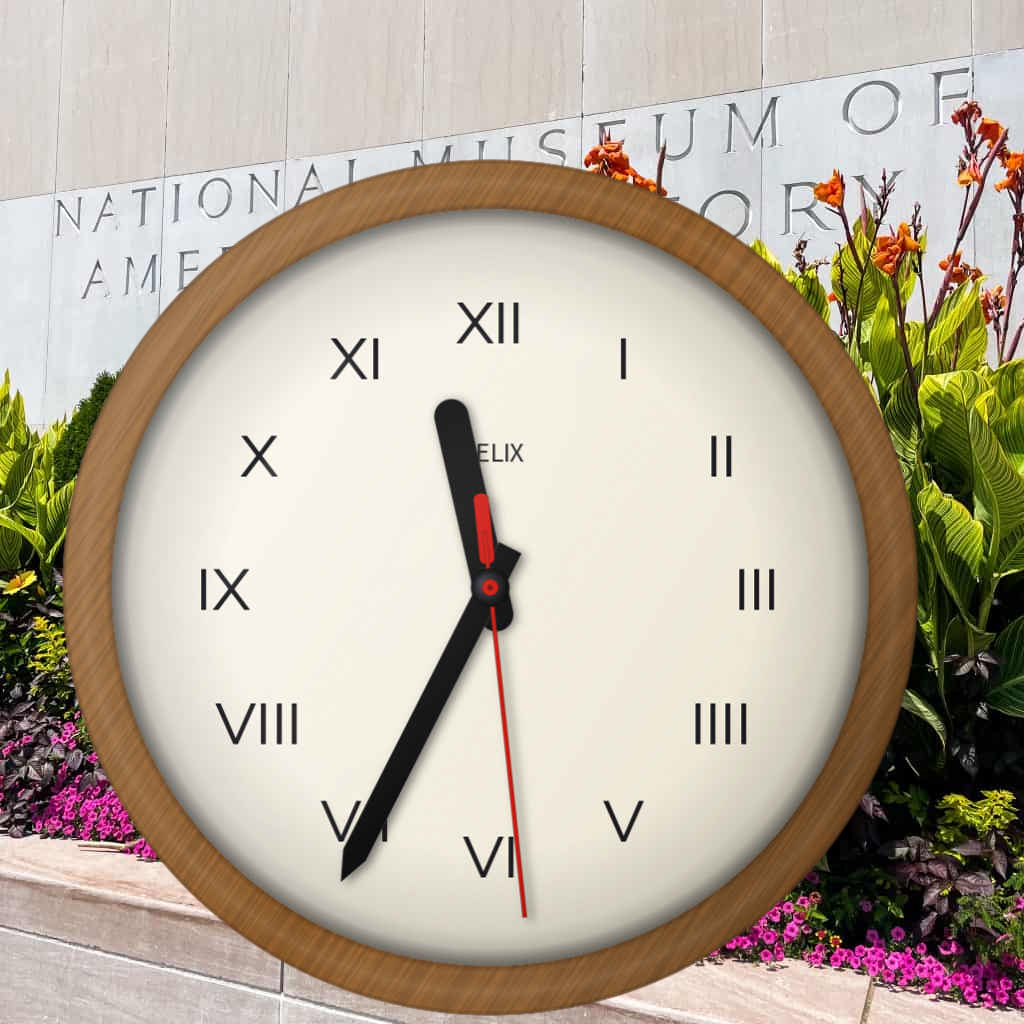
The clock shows h=11 m=34 s=29
